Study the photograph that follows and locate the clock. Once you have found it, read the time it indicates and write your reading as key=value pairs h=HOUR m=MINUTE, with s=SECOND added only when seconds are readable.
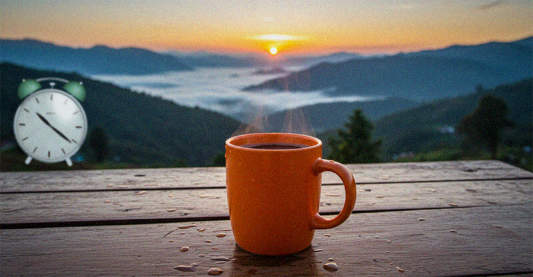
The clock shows h=10 m=21
